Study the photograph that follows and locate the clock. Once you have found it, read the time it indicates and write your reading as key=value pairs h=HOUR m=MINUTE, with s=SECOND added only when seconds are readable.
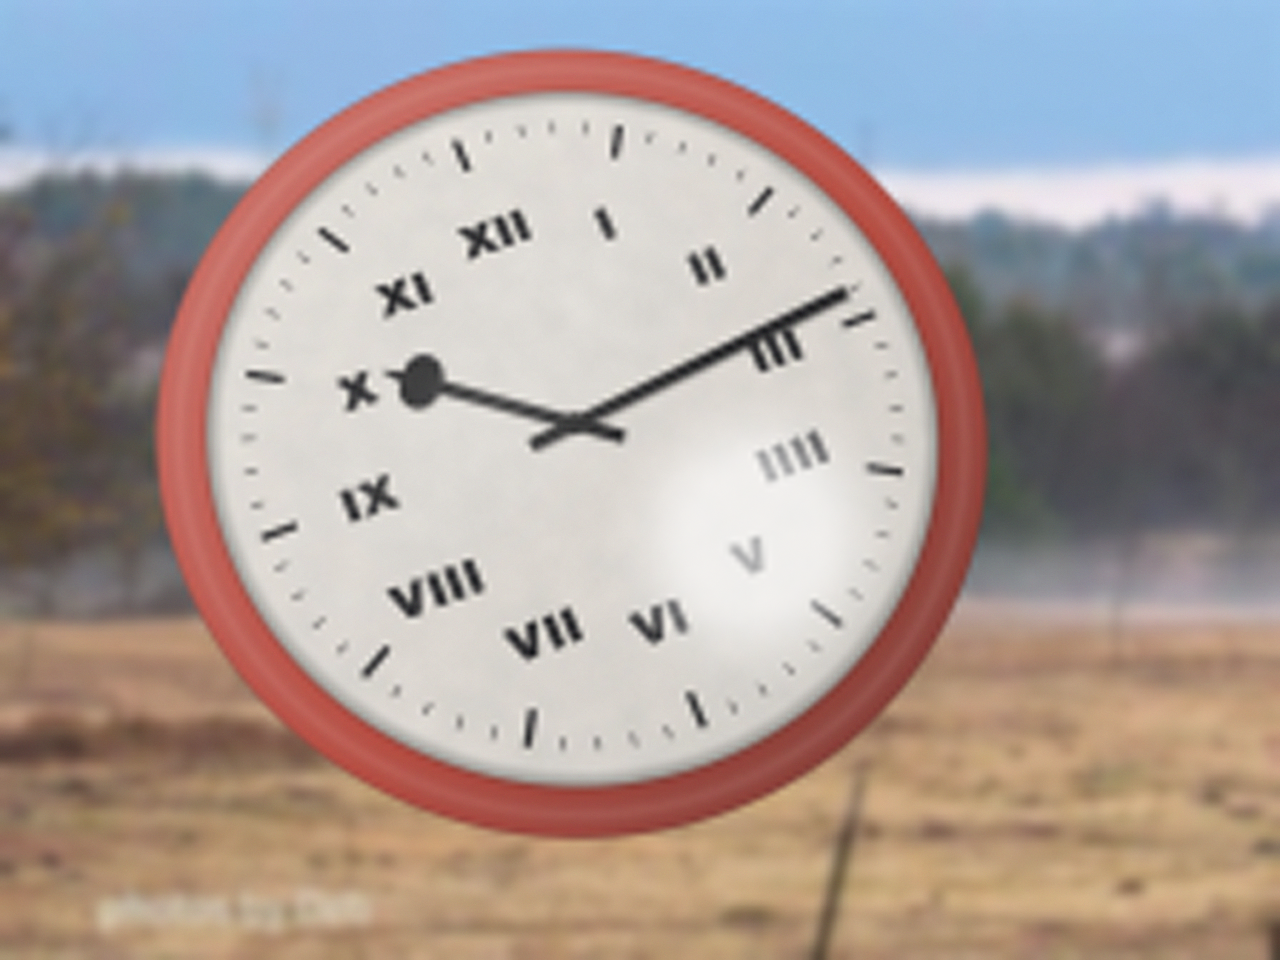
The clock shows h=10 m=14
